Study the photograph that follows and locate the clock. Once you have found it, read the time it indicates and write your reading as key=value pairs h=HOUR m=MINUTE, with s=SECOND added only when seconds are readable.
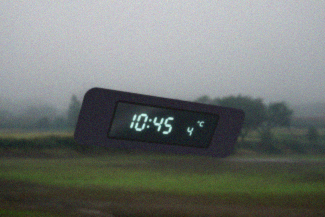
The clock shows h=10 m=45
